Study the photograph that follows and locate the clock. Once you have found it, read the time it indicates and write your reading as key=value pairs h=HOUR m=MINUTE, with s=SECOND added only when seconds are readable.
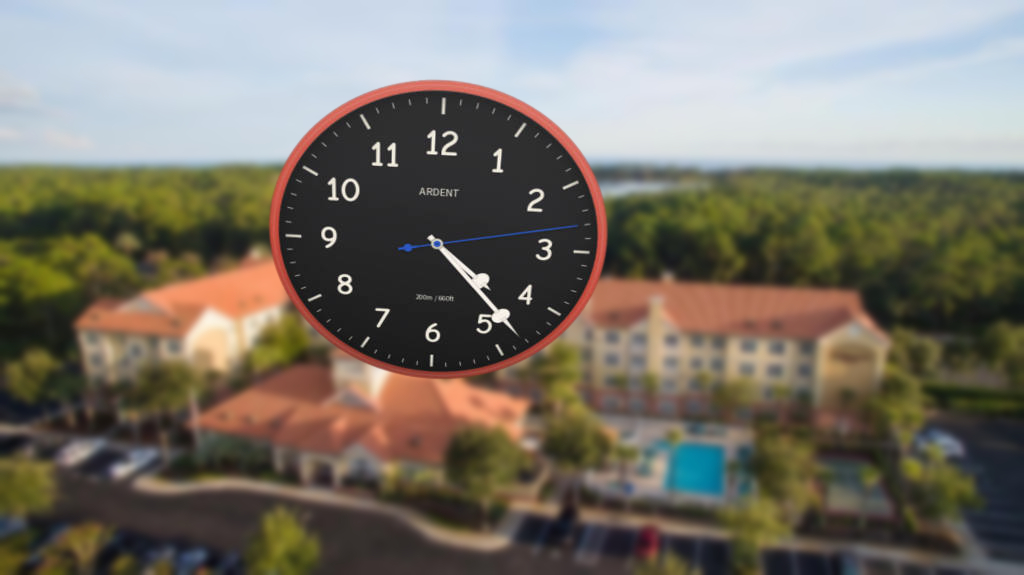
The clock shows h=4 m=23 s=13
